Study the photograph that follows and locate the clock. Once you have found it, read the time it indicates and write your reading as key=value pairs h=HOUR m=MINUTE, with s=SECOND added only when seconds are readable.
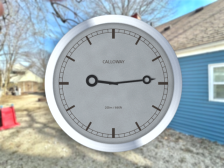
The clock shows h=9 m=14
